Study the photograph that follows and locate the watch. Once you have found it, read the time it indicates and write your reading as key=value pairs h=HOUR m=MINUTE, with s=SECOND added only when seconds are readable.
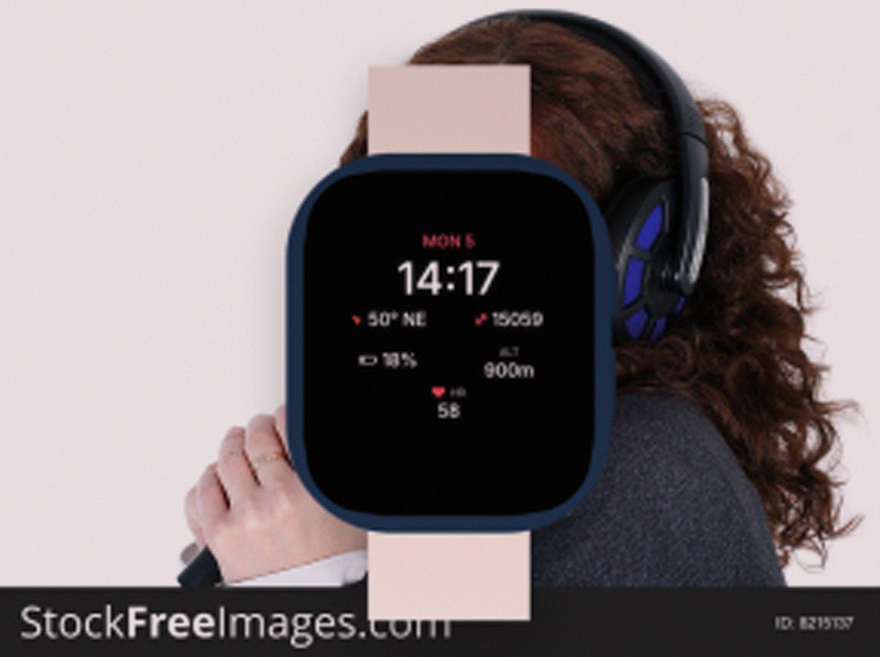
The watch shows h=14 m=17
